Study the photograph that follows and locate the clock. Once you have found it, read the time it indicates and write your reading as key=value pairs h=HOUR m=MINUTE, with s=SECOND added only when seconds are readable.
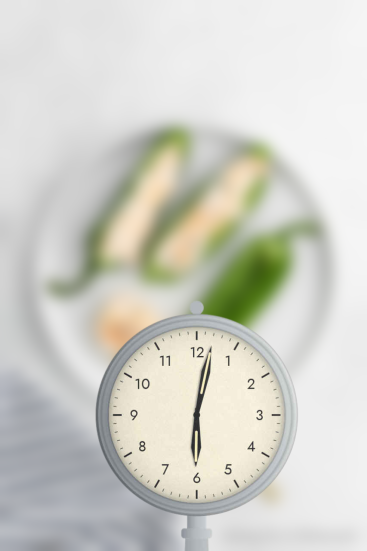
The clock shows h=6 m=2
